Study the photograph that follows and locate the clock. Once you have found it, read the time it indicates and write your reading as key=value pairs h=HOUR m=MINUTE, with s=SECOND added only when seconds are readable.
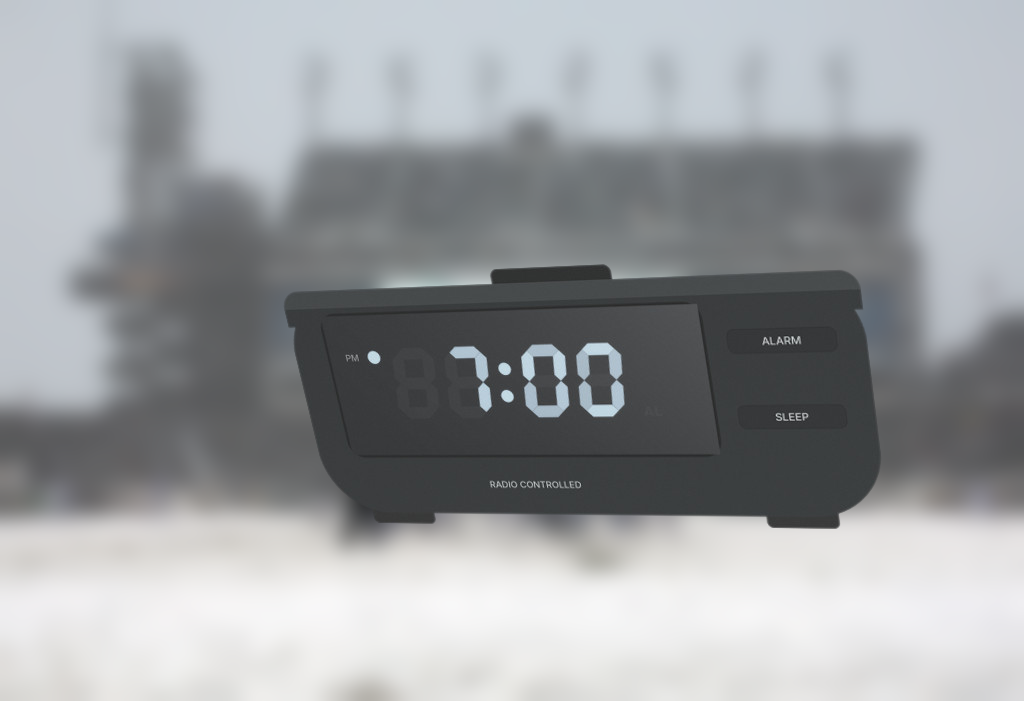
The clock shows h=7 m=0
